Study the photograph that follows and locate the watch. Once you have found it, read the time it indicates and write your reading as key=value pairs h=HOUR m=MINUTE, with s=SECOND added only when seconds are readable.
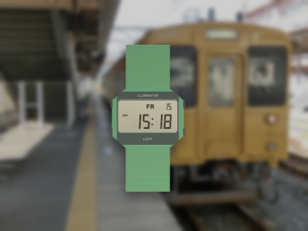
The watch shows h=15 m=18
